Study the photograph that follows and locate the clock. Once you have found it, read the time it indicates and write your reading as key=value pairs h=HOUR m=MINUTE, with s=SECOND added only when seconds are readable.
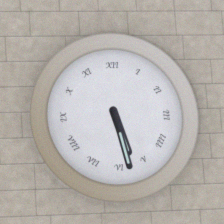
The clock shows h=5 m=28
